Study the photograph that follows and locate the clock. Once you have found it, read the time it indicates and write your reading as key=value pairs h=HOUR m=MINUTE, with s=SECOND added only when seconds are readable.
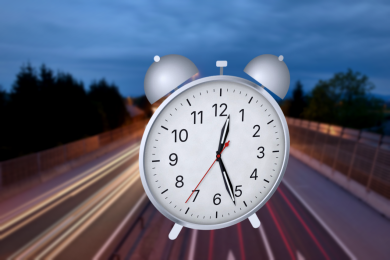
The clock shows h=12 m=26 s=36
